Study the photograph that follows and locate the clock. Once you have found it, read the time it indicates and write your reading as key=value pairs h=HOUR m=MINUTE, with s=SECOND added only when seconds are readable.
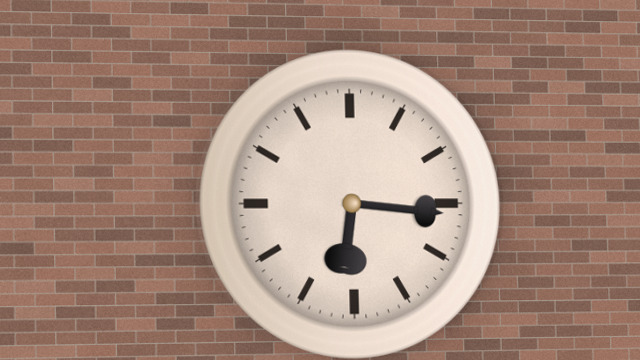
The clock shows h=6 m=16
